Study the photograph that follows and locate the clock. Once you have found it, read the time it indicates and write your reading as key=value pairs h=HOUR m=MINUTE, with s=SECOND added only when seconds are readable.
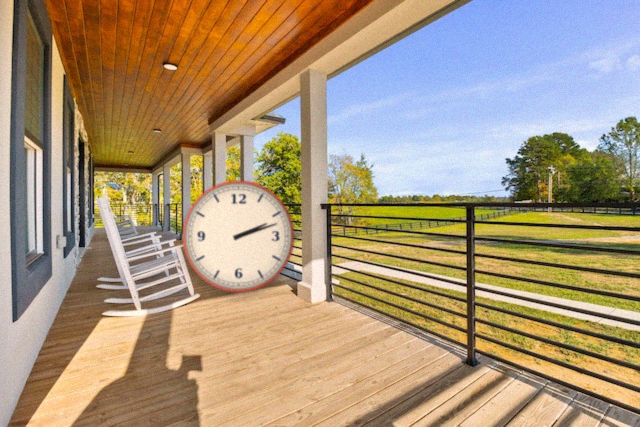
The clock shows h=2 m=12
